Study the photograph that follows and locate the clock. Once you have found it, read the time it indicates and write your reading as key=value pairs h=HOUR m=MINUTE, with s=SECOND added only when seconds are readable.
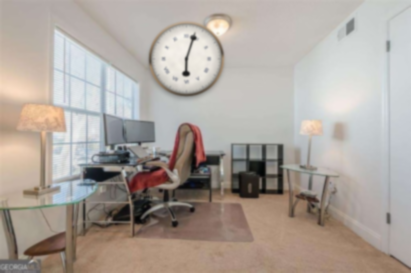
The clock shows h=6 m=3
